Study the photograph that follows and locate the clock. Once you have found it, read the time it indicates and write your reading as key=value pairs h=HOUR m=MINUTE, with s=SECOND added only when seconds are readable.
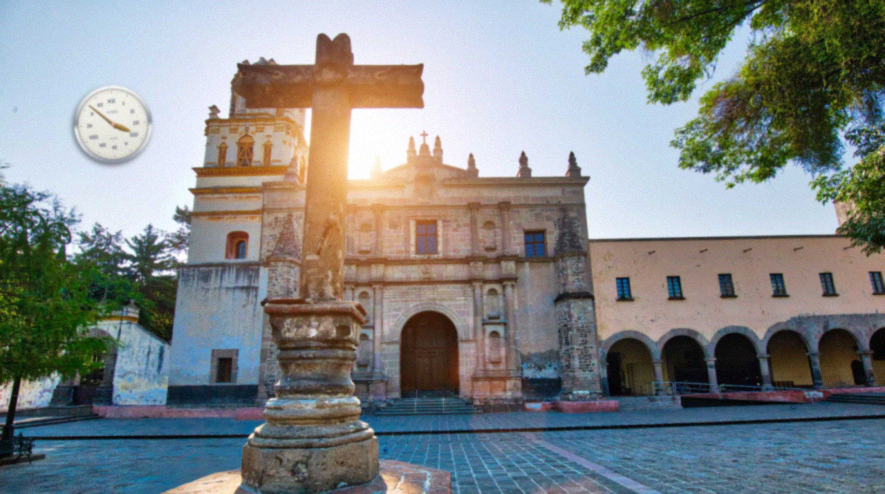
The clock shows h=3 m=52
